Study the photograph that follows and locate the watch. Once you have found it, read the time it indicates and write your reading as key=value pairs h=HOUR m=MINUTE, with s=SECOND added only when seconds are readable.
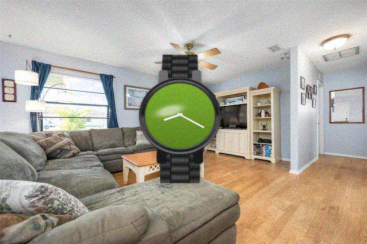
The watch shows h=8 m=20
